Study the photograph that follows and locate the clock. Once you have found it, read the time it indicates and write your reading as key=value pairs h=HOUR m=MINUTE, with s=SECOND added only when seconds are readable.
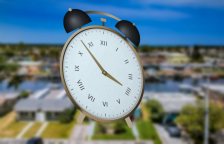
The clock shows h=3 m=53
